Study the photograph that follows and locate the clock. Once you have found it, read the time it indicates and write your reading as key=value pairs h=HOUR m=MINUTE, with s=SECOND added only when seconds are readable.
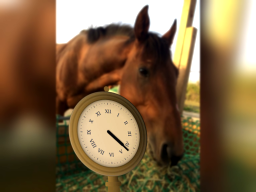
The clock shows h=4 m=22
